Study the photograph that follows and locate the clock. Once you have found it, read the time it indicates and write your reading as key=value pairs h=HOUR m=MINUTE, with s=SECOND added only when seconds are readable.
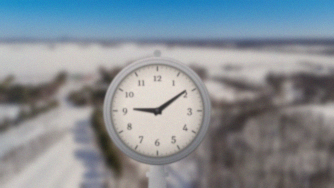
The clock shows h=9 m=9
